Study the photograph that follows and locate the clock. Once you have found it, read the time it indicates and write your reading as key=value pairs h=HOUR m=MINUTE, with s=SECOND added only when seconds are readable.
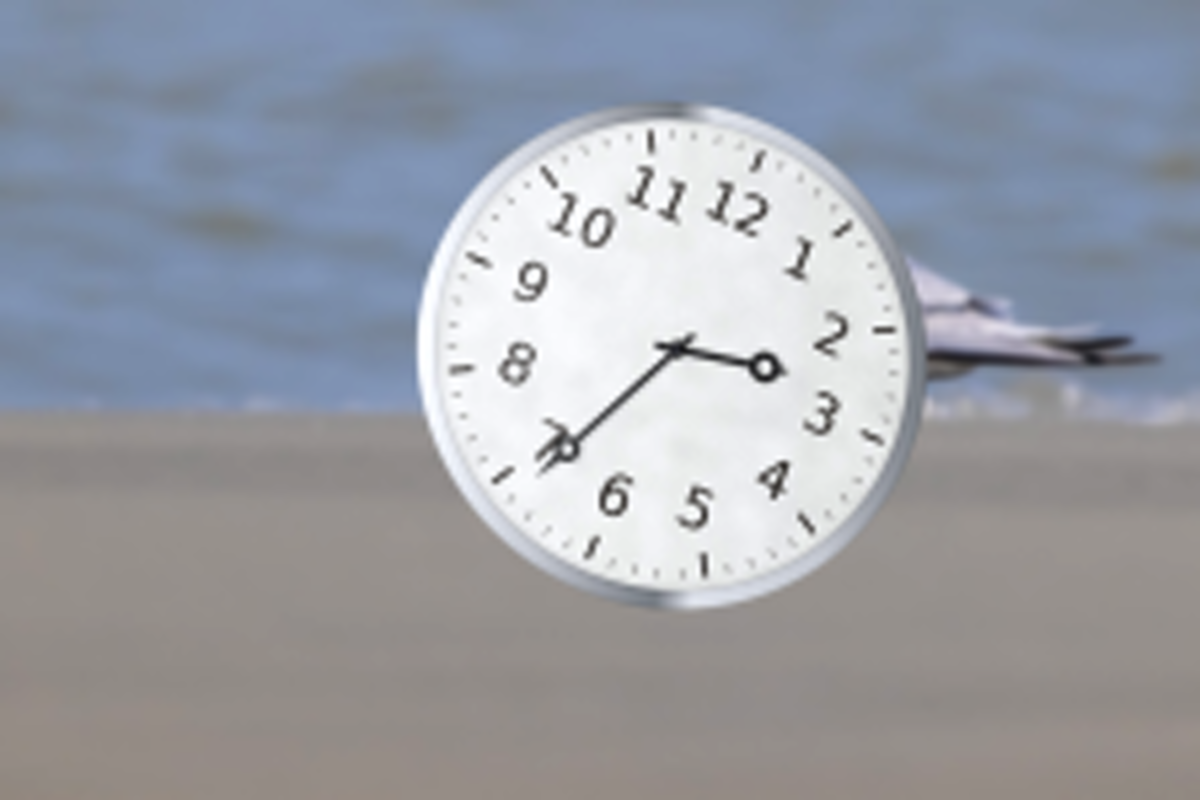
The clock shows h=2 m=34
